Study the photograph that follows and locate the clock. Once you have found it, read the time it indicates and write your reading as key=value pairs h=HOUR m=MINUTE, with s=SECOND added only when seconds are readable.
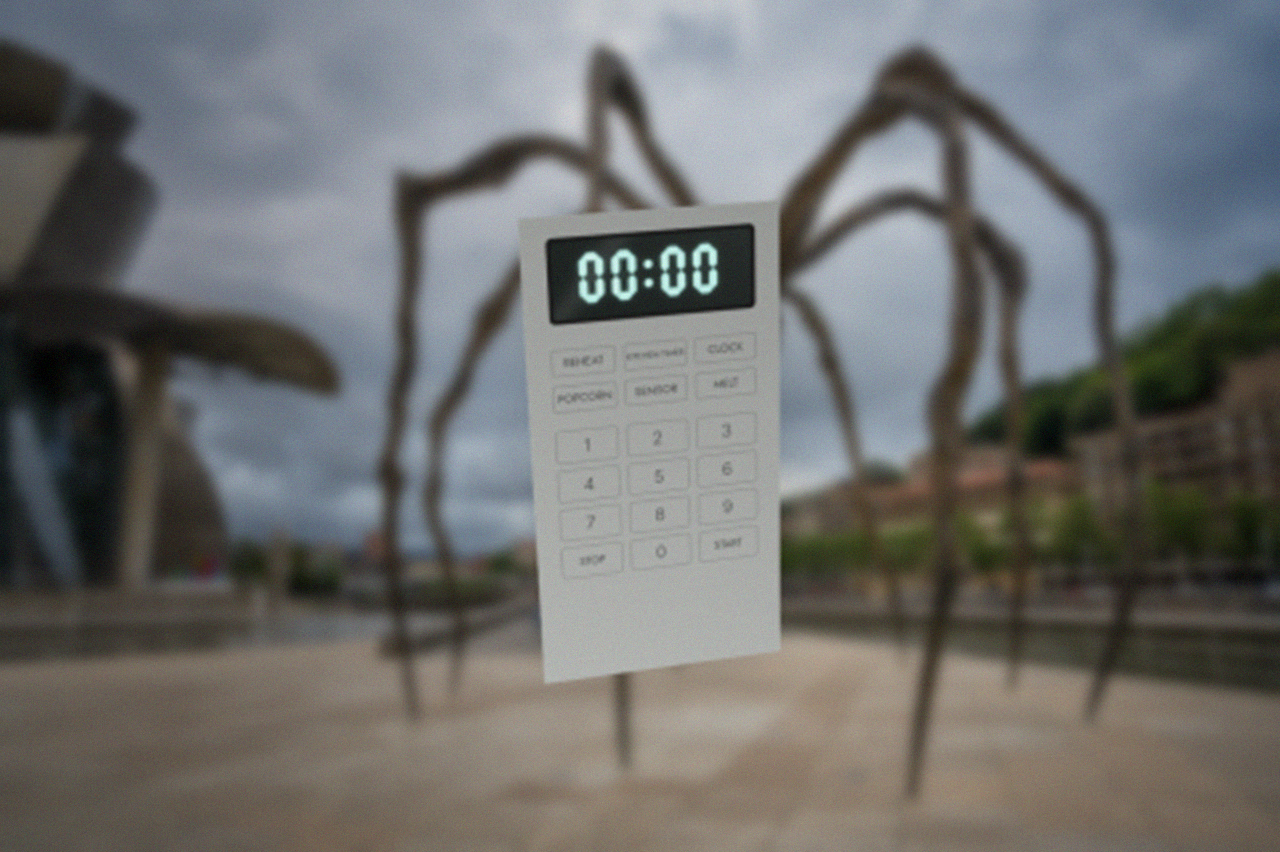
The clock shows h=0 m=0
